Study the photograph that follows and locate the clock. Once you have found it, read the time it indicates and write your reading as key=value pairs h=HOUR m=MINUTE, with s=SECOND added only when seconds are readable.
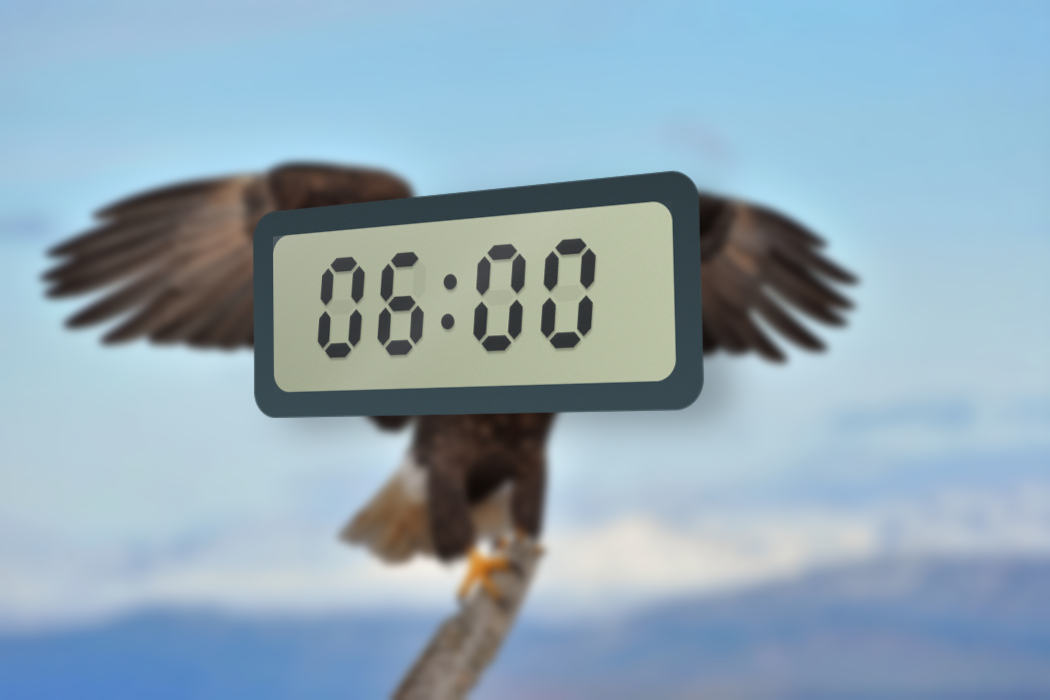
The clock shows h=6 m=0
